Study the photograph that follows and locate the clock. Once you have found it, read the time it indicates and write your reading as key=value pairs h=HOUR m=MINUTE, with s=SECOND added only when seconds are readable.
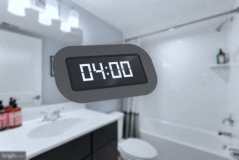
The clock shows h=4 m=0
